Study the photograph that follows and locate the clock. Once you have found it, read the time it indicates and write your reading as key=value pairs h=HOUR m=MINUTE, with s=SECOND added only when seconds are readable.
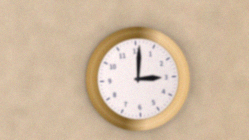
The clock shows h=3 m=1
